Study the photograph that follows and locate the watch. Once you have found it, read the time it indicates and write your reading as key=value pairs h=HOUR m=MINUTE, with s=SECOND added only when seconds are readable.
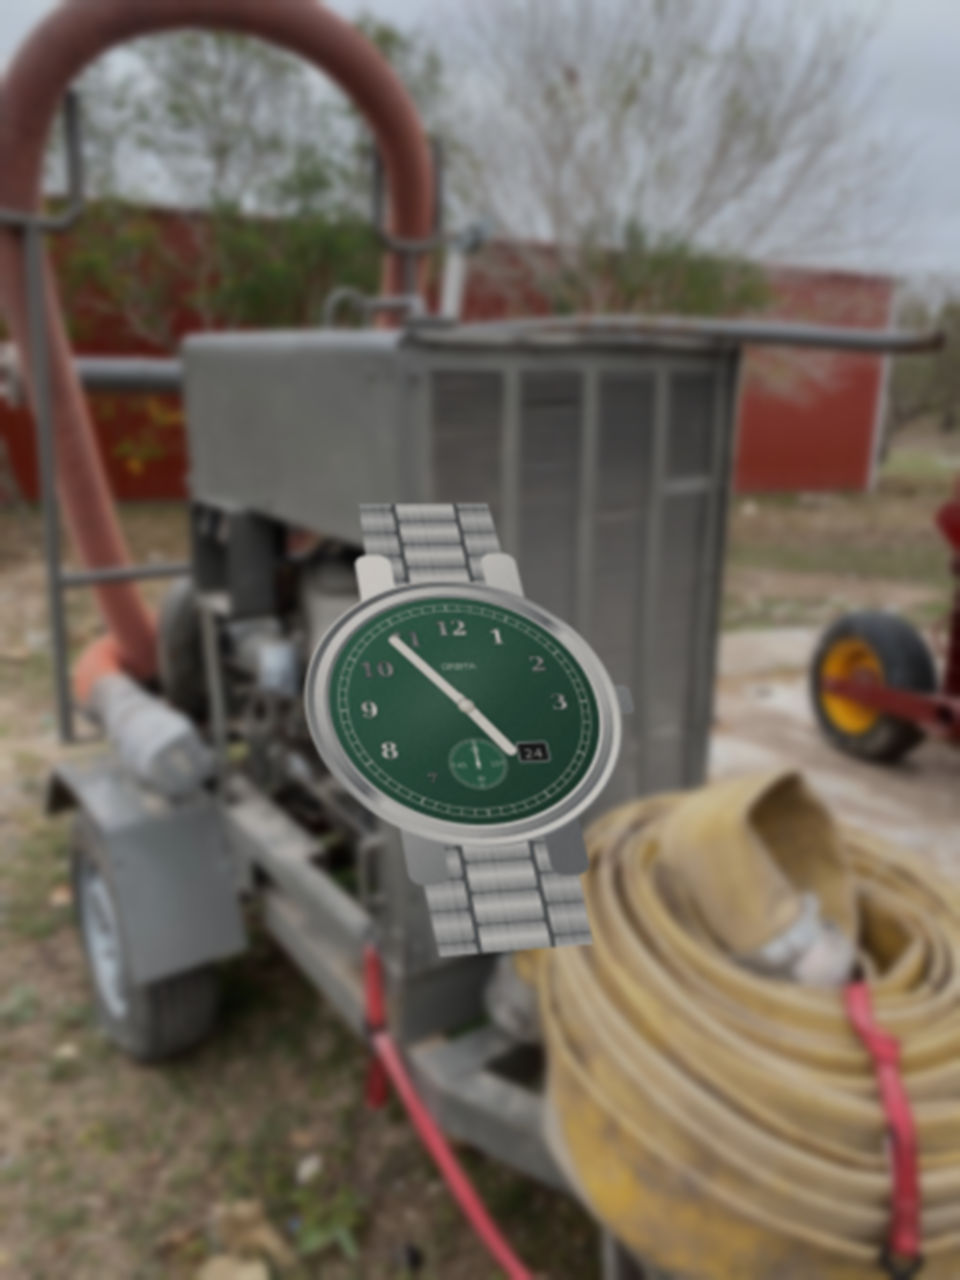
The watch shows h=4 m=54
